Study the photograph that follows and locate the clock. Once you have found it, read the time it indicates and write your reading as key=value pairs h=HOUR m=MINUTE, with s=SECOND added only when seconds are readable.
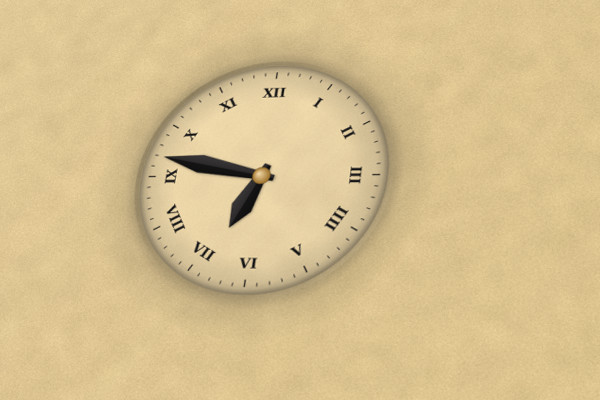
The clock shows h=6 m=47
